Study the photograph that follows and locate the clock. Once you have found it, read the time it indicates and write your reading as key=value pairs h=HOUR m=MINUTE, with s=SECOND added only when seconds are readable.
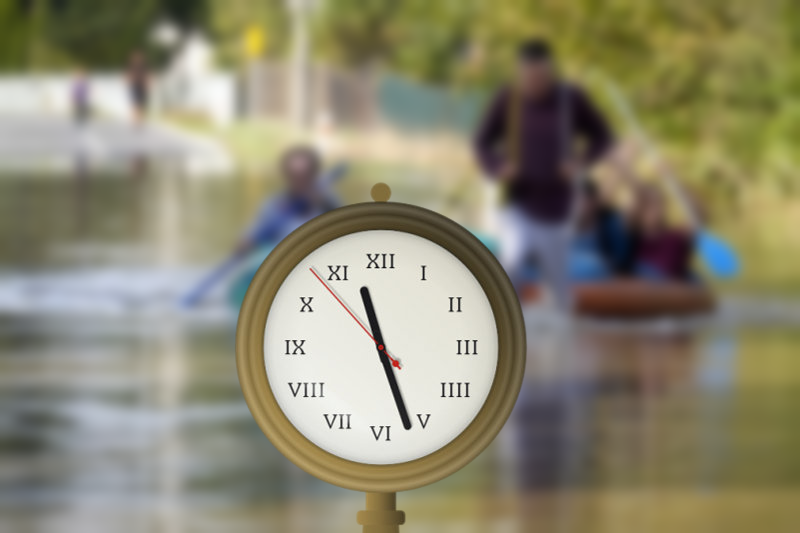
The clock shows h=11 m=26 s=53
